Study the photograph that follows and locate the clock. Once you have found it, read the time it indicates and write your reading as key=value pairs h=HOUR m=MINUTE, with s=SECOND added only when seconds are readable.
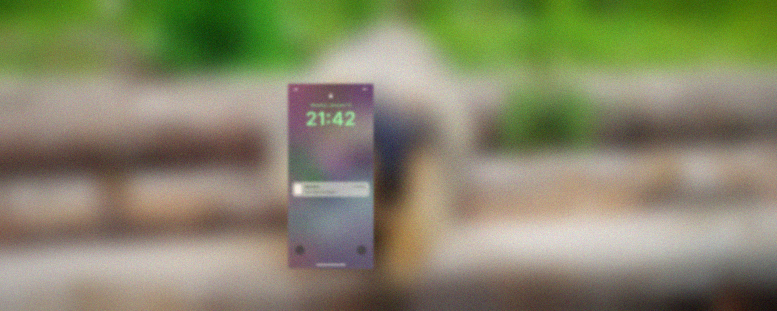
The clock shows h=21 m=42
